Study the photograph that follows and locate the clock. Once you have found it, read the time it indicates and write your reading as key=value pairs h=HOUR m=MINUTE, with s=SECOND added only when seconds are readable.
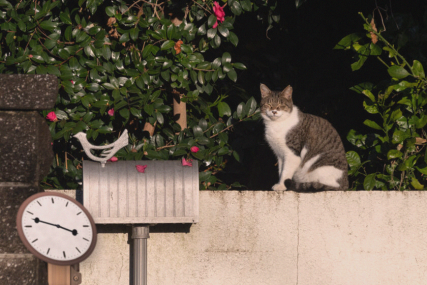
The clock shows h=3 m=48
